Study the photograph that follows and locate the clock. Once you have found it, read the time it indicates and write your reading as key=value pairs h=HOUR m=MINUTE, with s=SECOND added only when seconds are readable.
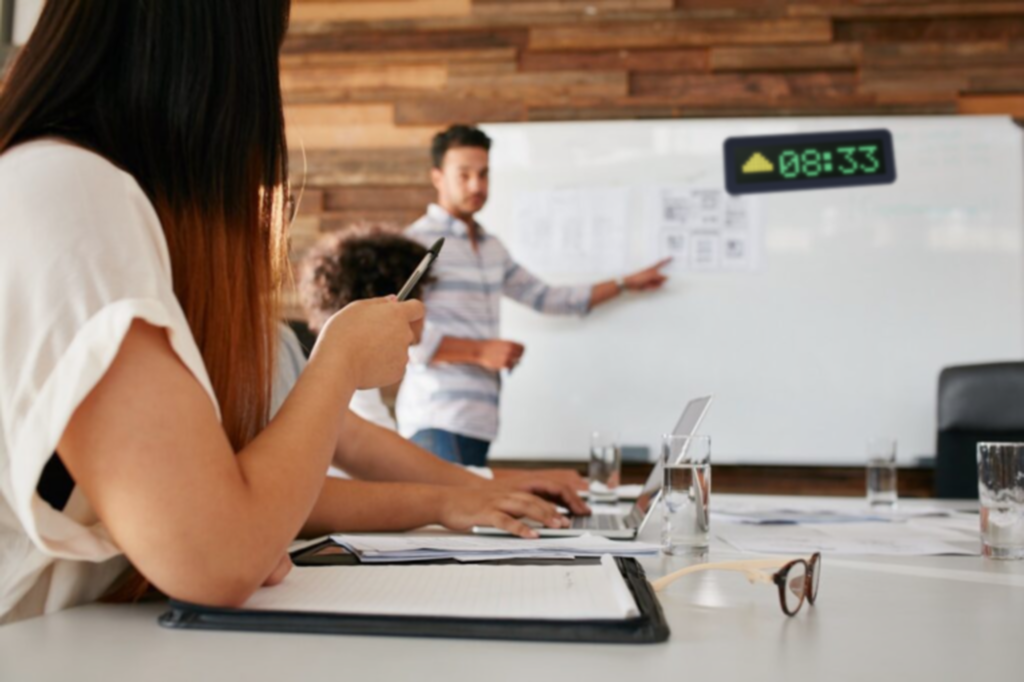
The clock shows h=8 m=33
